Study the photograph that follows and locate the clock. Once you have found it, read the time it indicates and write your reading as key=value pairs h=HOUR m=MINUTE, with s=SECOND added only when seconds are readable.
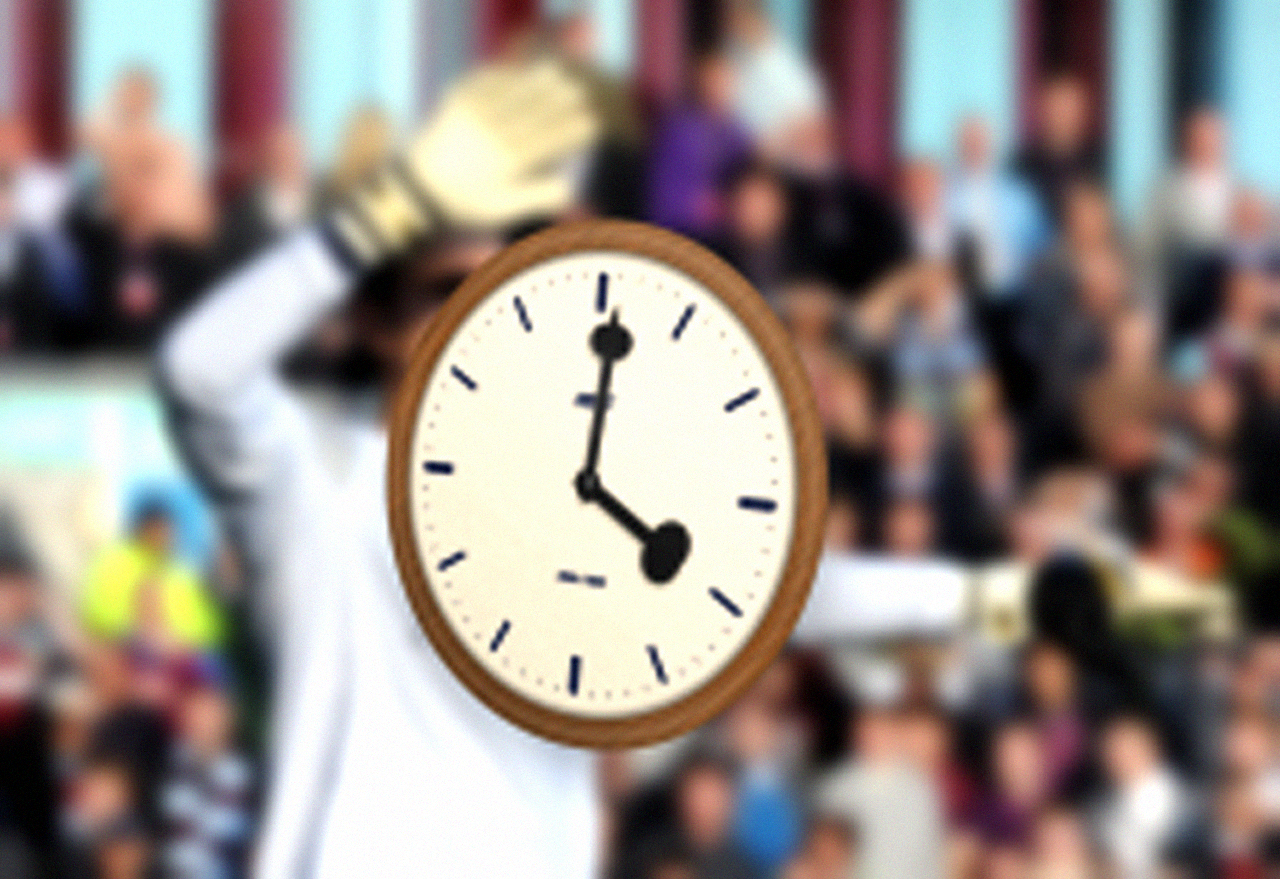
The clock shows h=4 m=1
